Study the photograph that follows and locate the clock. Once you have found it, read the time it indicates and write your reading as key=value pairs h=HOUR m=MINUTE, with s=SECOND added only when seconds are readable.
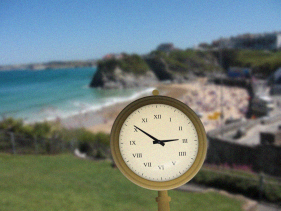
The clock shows h=2 m=51
